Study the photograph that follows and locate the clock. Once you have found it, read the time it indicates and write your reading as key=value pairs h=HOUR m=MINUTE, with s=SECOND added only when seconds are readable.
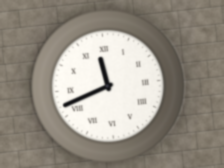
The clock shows h=11 m=42
